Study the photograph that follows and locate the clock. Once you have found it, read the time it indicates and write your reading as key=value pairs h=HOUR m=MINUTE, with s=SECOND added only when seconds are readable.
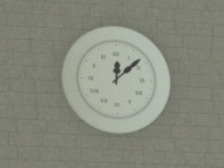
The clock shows h=12 m=8
